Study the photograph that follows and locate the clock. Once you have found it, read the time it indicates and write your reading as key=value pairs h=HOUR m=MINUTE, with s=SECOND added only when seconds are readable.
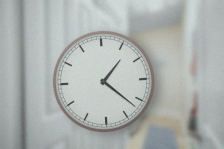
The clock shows h=1 m=22
